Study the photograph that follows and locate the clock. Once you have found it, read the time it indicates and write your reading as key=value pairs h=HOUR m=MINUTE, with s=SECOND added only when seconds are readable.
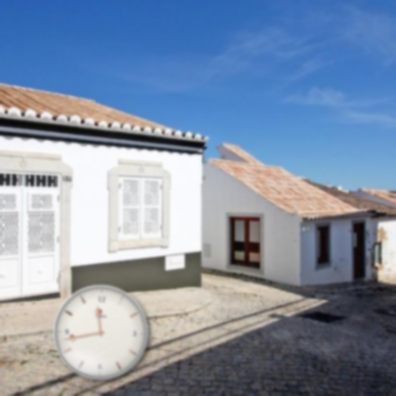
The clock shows h=11 m=43
